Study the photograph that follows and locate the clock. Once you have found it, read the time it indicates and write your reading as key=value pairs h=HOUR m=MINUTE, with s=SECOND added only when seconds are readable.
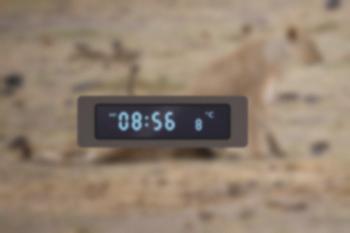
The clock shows h=8 m=56
